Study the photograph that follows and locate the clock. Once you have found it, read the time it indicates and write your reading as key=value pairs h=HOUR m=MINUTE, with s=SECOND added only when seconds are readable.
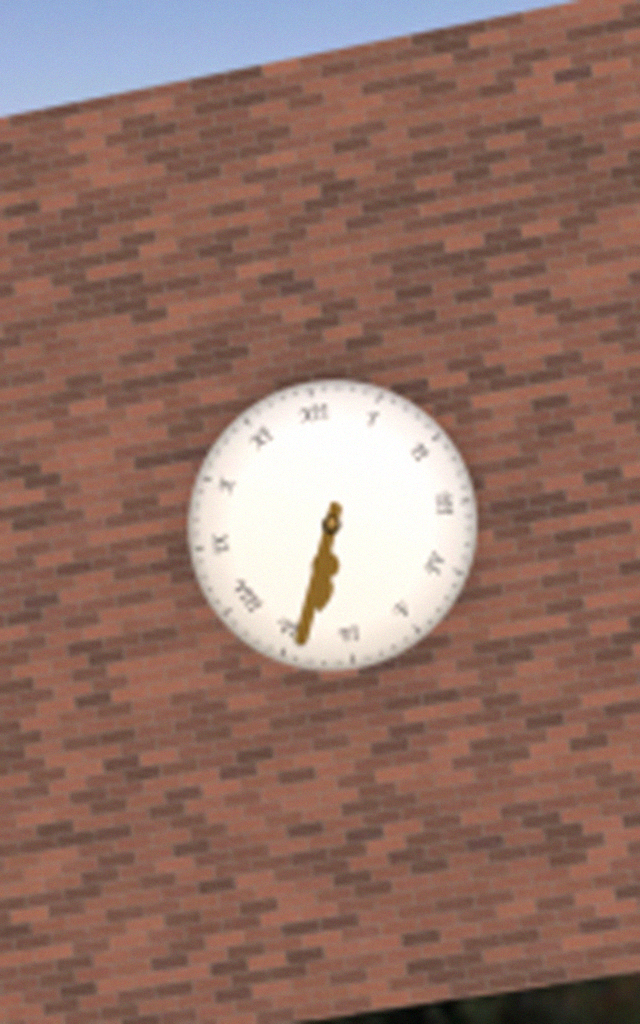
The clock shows h=6 m=34
